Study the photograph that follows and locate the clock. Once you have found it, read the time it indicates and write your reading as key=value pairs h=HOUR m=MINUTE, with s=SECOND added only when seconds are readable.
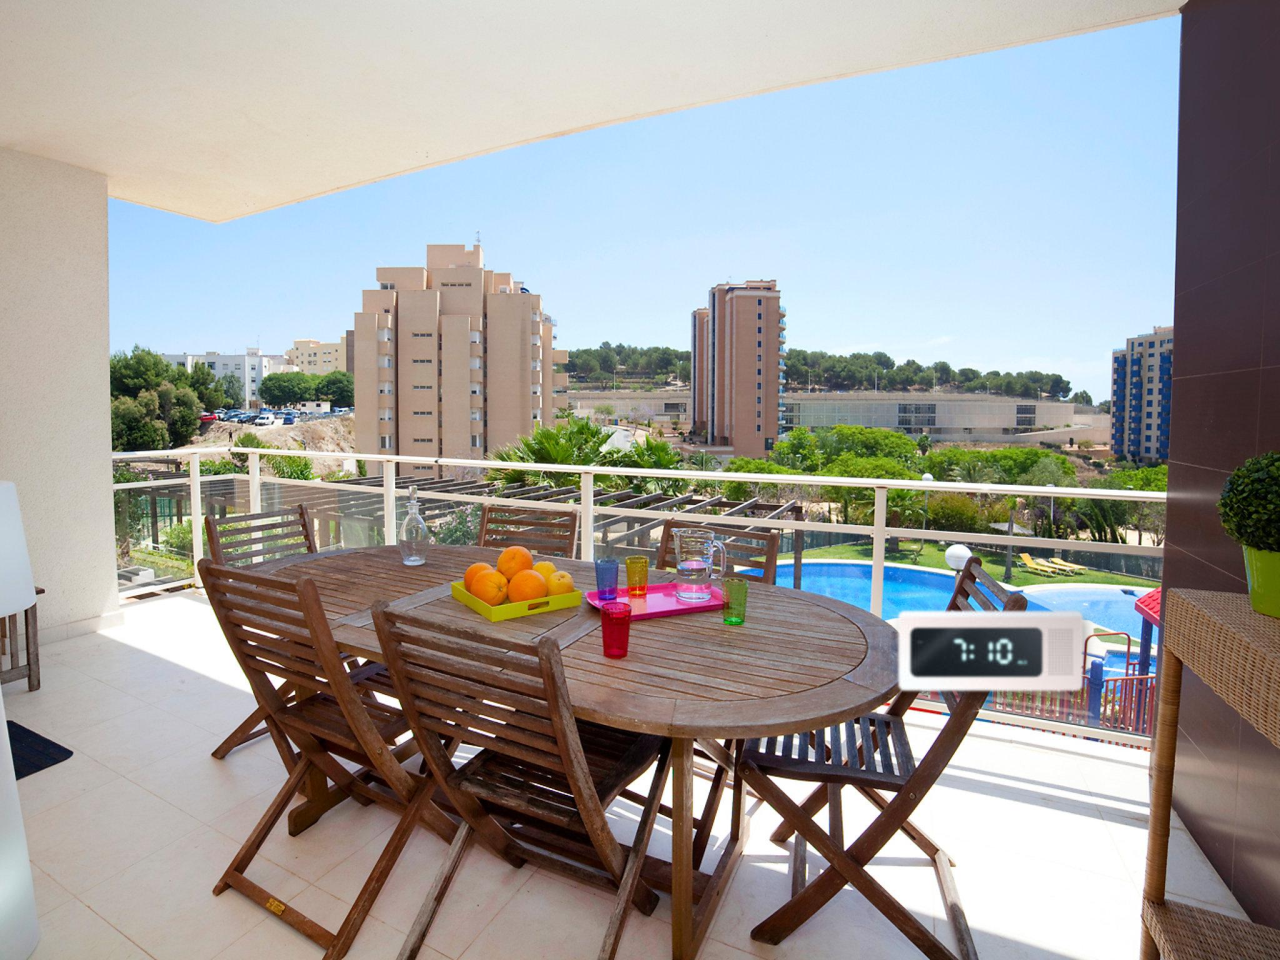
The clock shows h=7 m=10
